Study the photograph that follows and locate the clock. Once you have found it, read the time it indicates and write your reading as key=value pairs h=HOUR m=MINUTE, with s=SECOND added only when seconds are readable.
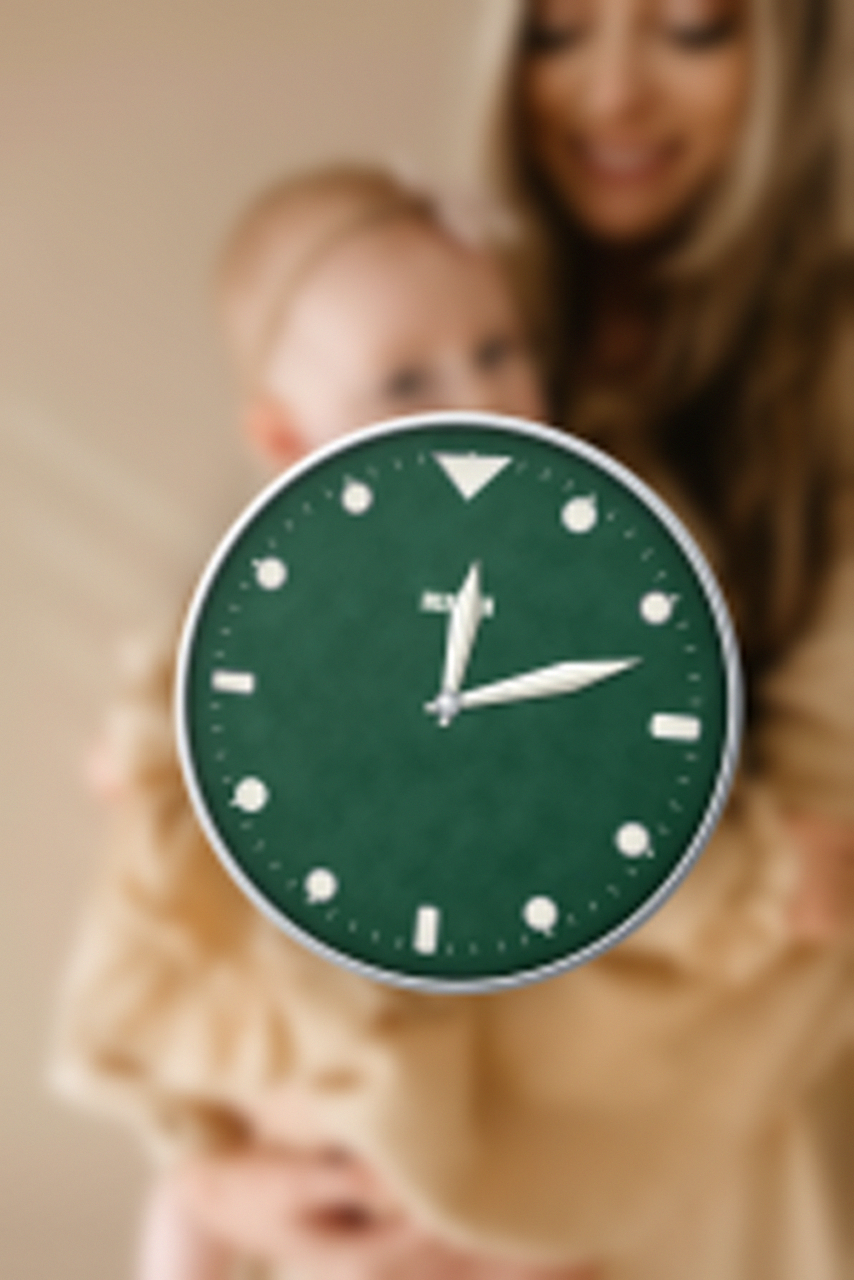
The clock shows h=12 m=12
